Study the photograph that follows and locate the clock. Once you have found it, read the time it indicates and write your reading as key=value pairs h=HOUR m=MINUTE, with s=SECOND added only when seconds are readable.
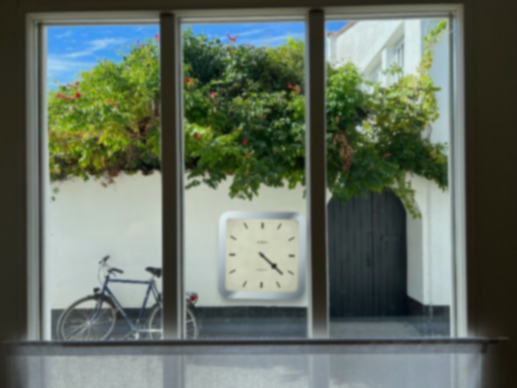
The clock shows h=4 m=22
